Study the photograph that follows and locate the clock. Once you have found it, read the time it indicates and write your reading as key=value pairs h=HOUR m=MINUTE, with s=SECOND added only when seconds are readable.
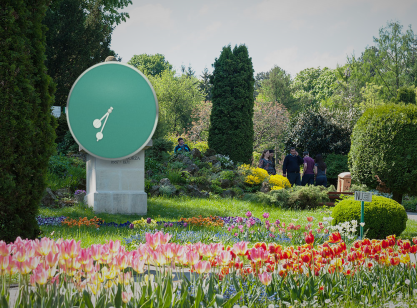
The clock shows h=7 m=34
